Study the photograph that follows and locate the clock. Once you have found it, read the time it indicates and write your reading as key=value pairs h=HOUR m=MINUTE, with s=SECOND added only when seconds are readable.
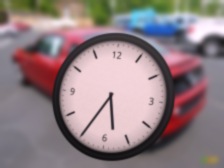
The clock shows h=5 m=35
